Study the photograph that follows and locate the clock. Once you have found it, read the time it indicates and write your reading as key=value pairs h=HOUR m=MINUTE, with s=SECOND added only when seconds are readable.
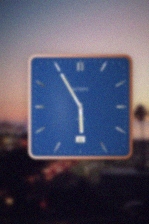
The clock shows h=5 m=55
